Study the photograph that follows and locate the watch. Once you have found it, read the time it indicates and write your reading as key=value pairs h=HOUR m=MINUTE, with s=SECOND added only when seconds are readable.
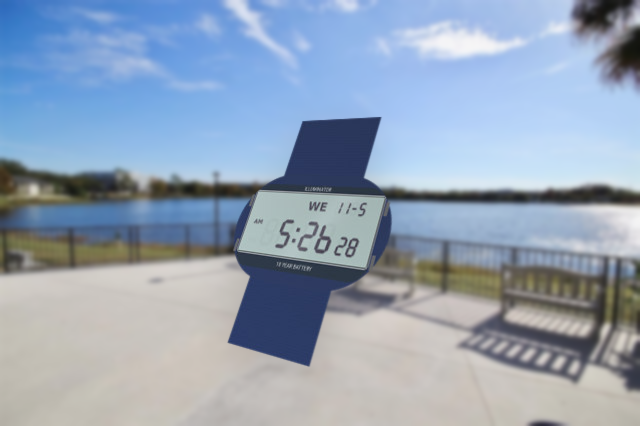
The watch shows h=5 m=26 s=28
